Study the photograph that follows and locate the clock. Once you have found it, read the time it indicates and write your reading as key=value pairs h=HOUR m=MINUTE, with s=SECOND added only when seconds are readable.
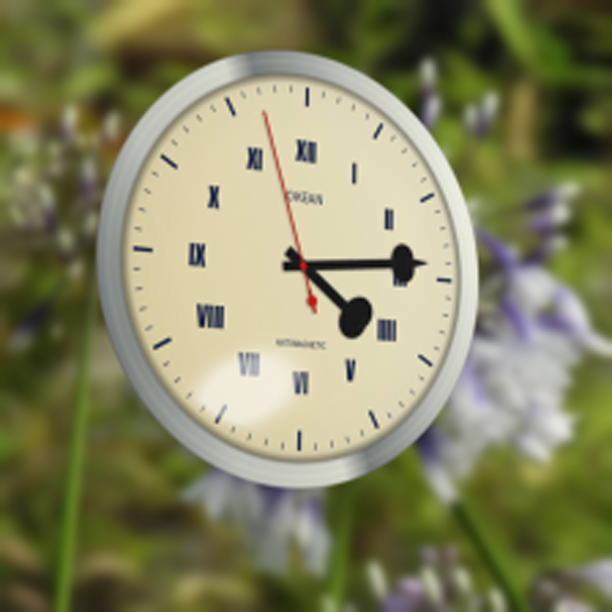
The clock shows h=4 m=13 s=57
